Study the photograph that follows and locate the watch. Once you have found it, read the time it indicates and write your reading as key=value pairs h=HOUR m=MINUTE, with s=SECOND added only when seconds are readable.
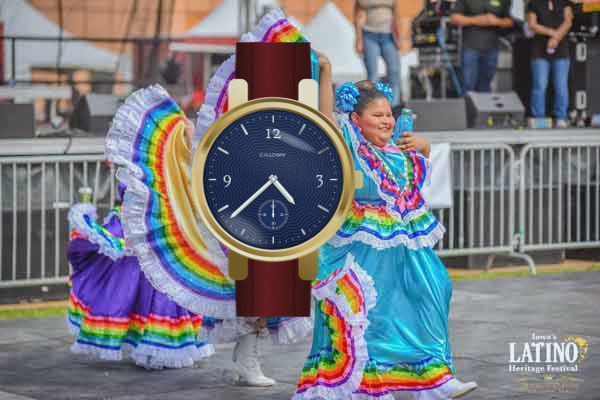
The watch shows h=4 m=38
